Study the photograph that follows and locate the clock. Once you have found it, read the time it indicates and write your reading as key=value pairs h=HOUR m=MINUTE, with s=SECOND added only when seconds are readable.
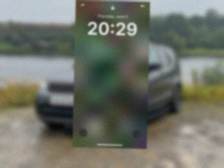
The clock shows h=20 m=29
